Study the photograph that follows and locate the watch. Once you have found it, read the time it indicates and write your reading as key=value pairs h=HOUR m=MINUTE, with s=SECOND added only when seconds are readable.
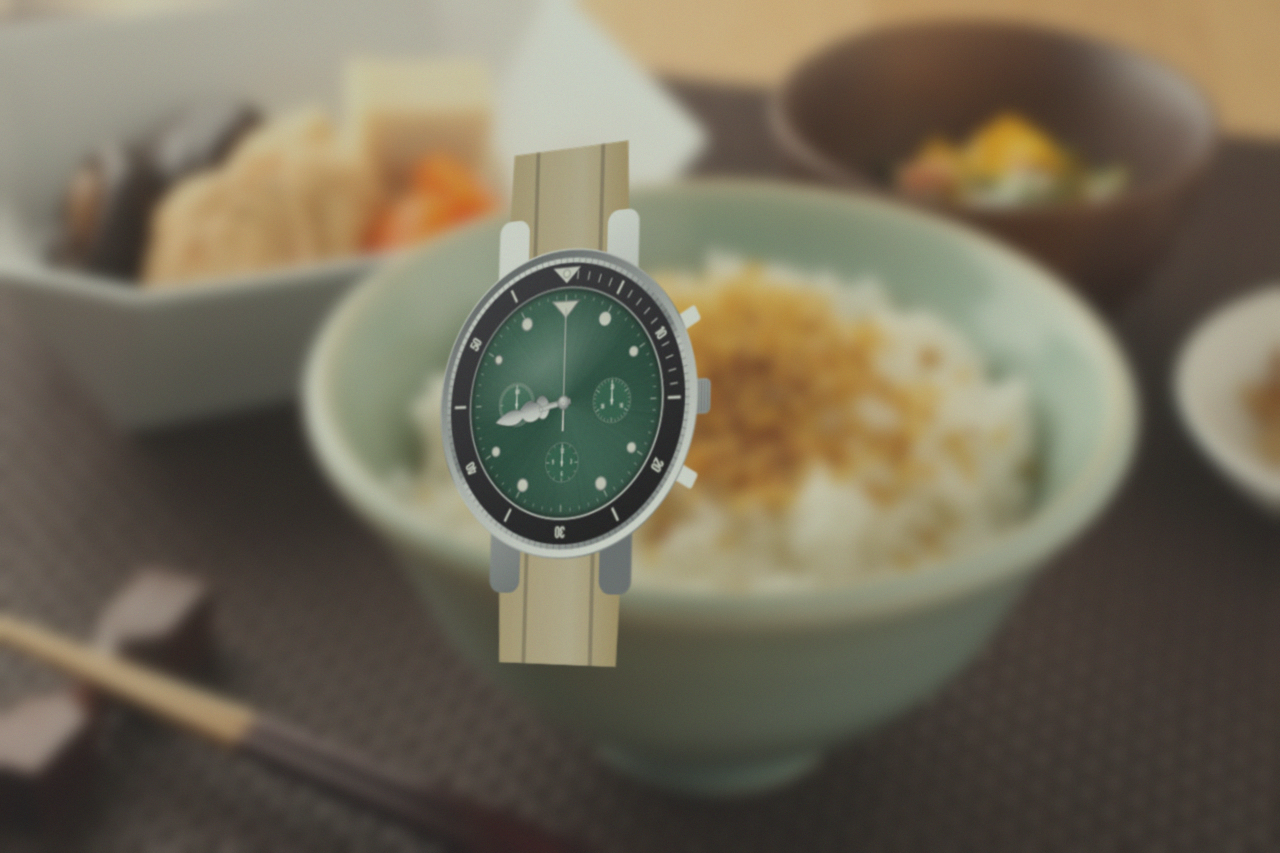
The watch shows h=8 m=43
